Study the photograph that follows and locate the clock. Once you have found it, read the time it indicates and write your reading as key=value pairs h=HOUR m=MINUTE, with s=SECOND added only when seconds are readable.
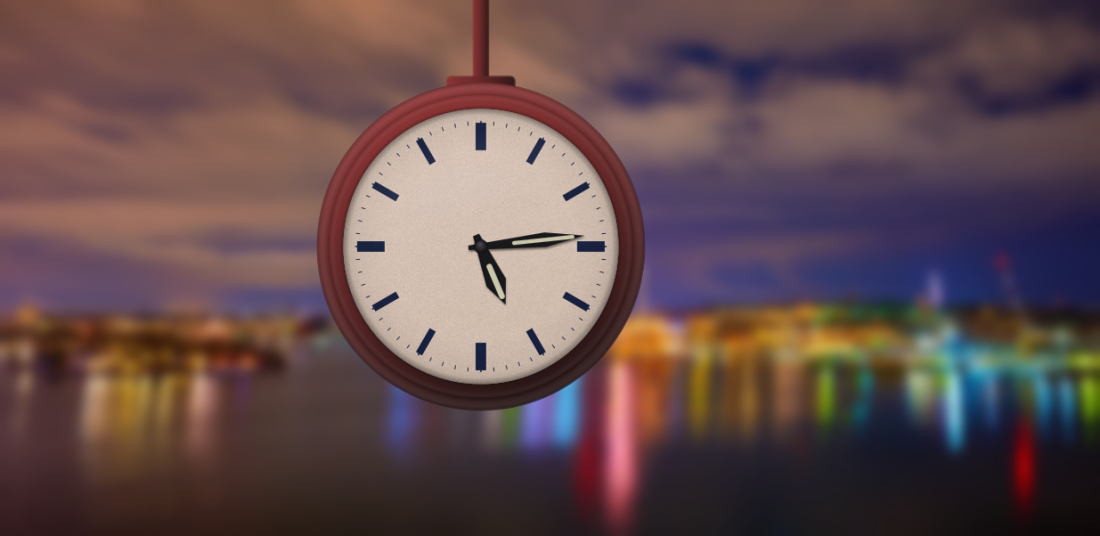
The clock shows h=5 m=14
